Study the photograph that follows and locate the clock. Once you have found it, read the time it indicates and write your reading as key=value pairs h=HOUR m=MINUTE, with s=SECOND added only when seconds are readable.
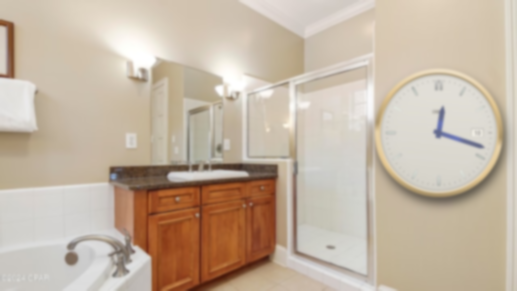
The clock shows h=12 m=18
